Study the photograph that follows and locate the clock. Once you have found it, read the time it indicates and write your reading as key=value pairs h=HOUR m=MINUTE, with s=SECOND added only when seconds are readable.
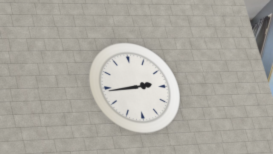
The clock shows h=2 m=44
